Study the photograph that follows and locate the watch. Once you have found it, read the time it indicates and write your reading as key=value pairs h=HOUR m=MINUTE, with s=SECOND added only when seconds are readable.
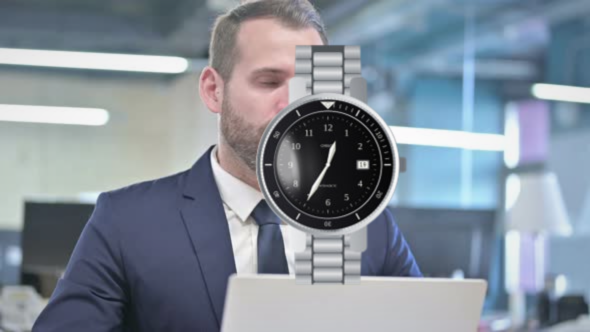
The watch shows h=12 m=35
